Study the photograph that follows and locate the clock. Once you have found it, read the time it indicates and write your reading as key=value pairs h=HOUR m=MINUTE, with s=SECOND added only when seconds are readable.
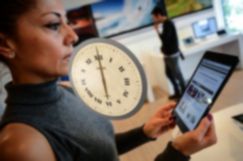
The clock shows h=6 m=0
